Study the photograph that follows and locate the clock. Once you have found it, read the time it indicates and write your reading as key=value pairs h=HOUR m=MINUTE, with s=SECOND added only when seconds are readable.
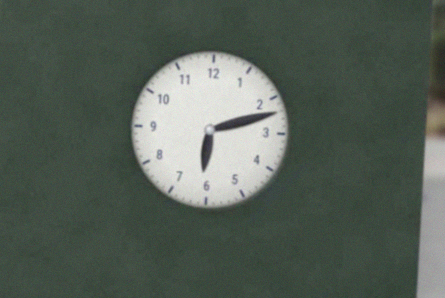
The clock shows h=6 m=12
